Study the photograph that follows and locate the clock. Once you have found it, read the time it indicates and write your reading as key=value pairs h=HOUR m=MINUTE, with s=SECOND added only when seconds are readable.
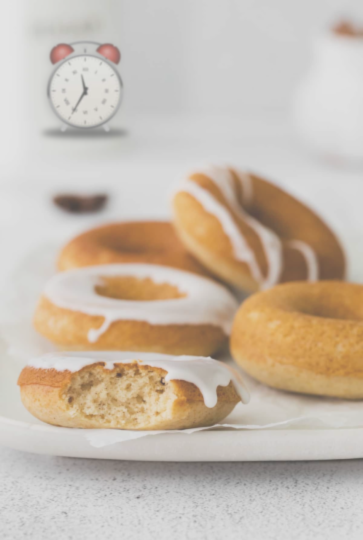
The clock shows h=11 m=35
